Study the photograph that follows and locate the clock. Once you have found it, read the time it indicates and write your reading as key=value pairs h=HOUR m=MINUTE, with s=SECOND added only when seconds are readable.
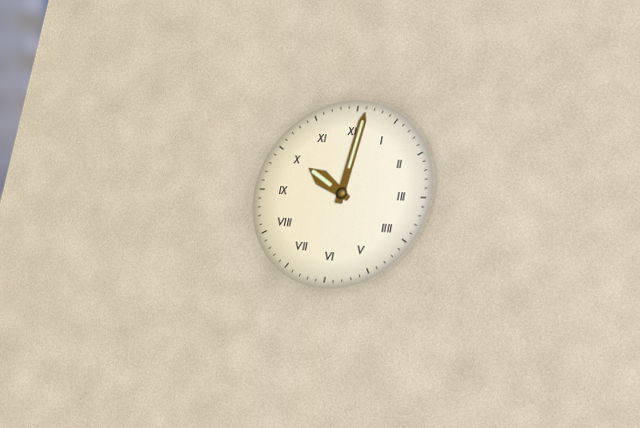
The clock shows h=10 m=1
